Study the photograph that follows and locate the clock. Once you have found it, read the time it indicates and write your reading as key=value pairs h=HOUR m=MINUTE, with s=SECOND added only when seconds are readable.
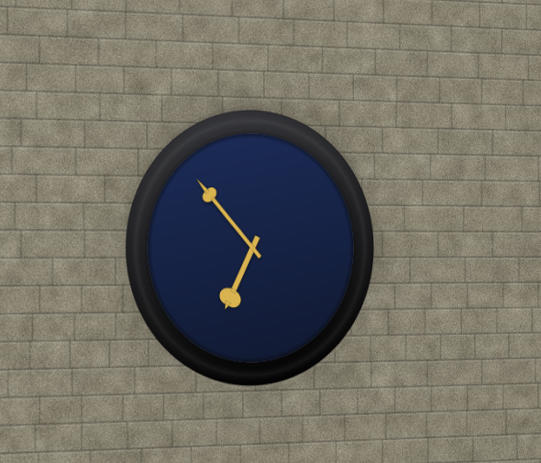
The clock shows h=6 m=53
